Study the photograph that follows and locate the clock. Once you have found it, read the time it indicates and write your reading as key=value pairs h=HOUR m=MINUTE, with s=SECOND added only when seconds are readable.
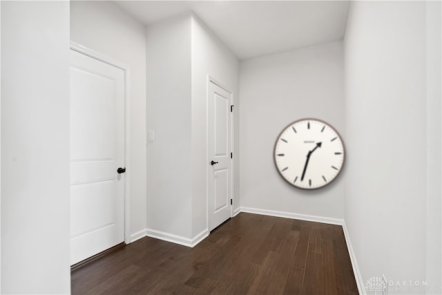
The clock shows h=1 m=33
